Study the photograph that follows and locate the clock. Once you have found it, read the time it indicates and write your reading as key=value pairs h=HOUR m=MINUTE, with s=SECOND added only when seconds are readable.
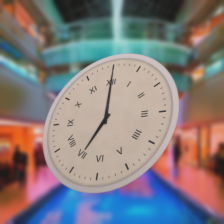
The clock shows h=7 m=0
